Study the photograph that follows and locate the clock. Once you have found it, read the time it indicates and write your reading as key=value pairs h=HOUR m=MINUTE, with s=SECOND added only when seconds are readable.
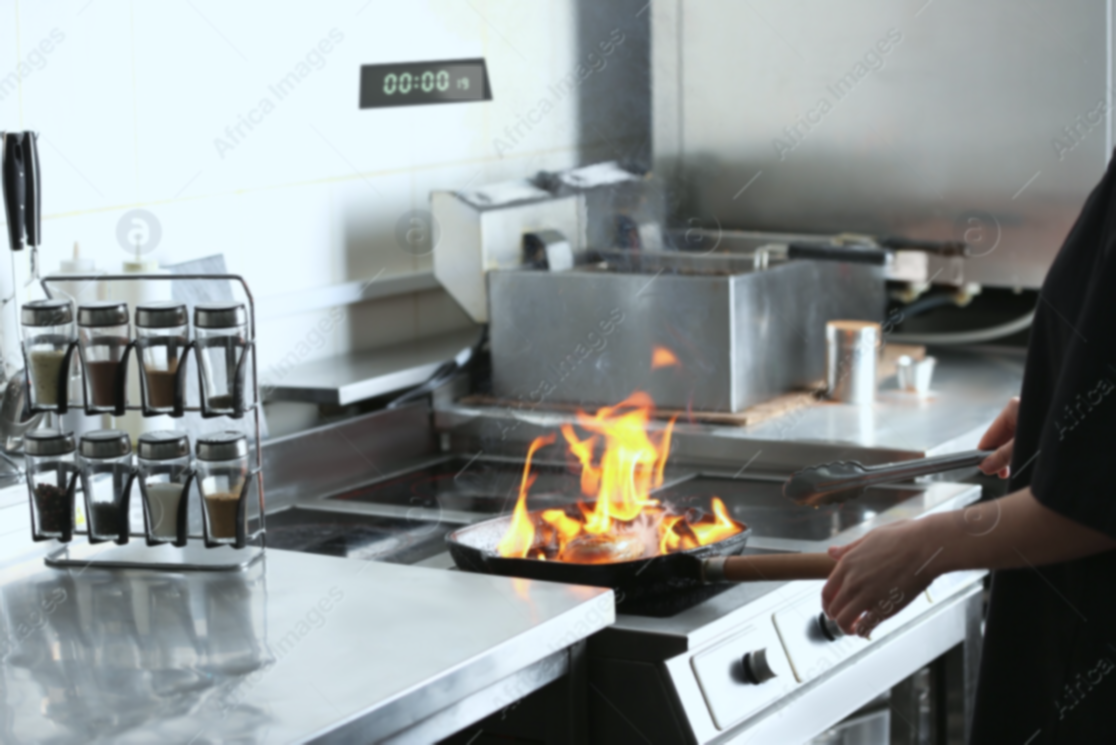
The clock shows h=0 m=0
